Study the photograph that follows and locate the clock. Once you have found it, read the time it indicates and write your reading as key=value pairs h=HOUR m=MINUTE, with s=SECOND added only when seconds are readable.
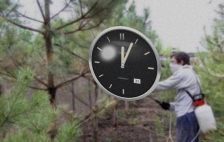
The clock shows h=12 m=4
